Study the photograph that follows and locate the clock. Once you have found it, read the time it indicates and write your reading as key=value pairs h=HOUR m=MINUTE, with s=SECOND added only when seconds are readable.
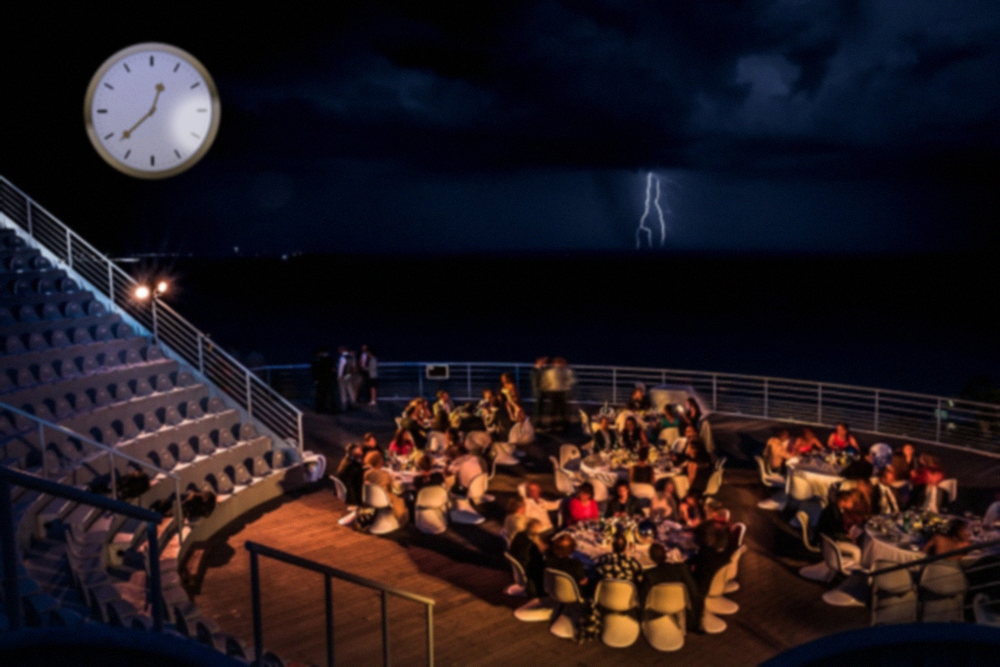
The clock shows h=12 m=38
